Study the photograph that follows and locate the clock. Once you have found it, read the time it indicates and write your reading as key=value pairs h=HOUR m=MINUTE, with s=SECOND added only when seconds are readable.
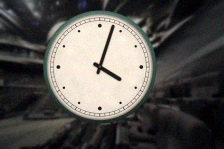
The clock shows h=4 m=3
